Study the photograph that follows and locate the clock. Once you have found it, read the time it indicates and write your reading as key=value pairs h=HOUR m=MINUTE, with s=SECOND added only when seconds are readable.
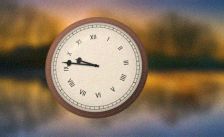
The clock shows h=9 m=47
